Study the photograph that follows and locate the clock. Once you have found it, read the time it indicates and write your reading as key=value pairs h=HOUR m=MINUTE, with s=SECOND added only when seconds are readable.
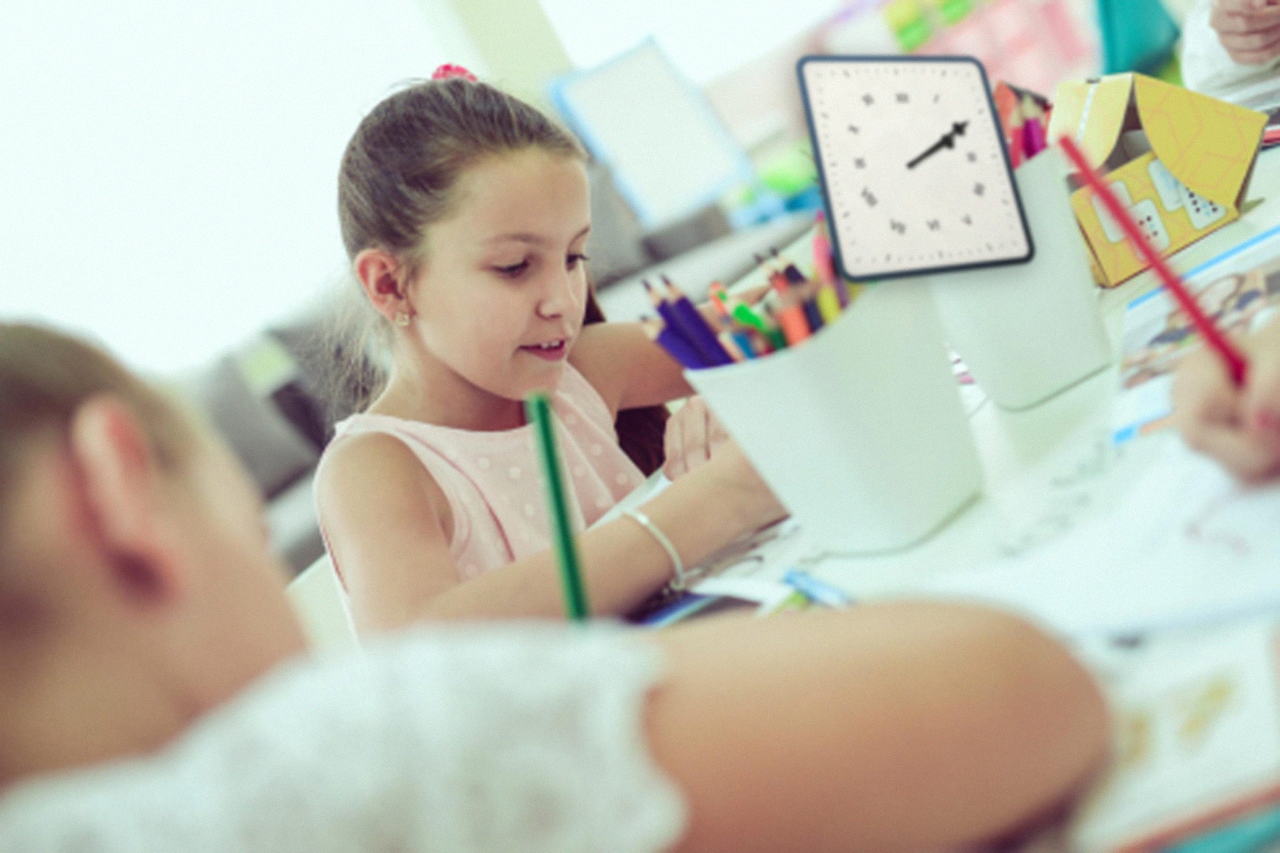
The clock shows h=2 m=10
